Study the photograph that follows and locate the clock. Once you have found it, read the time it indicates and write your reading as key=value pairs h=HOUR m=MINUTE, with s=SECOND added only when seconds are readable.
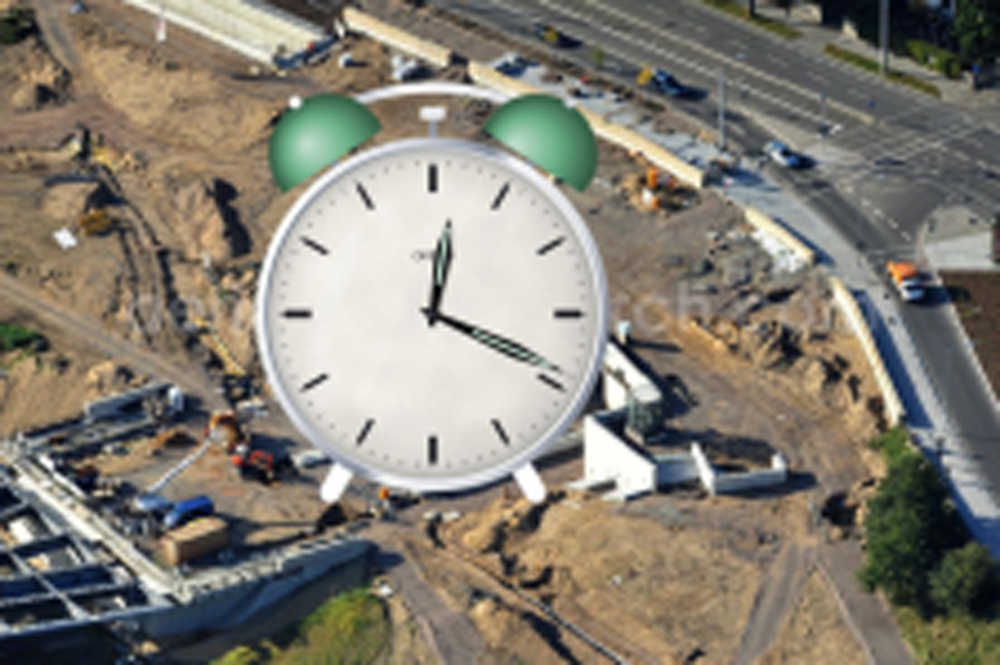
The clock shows h=12 m=19
